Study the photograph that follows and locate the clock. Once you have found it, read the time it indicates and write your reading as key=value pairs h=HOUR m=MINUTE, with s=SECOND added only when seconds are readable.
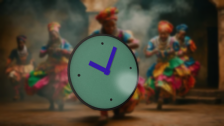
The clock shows h=10 m=5
